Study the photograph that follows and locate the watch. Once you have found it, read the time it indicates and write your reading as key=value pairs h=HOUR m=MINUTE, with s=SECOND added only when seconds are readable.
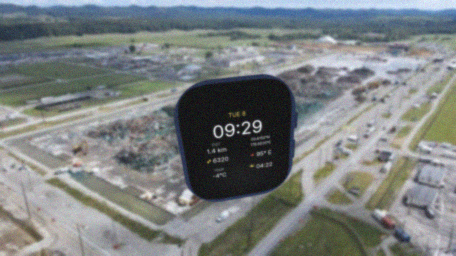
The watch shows h=9 m=29
